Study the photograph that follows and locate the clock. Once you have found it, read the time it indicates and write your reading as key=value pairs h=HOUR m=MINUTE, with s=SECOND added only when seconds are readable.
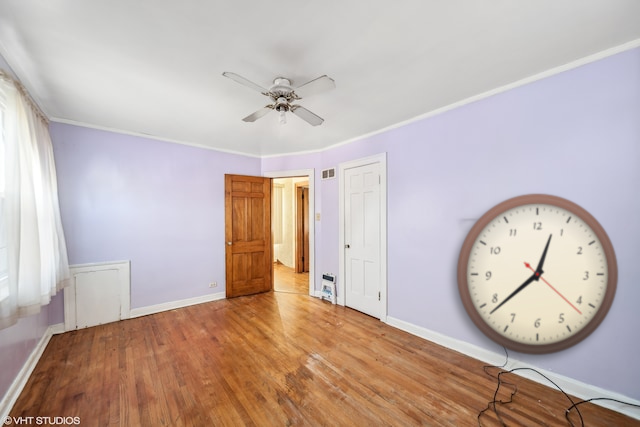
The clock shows h=12 m=38 s=22
